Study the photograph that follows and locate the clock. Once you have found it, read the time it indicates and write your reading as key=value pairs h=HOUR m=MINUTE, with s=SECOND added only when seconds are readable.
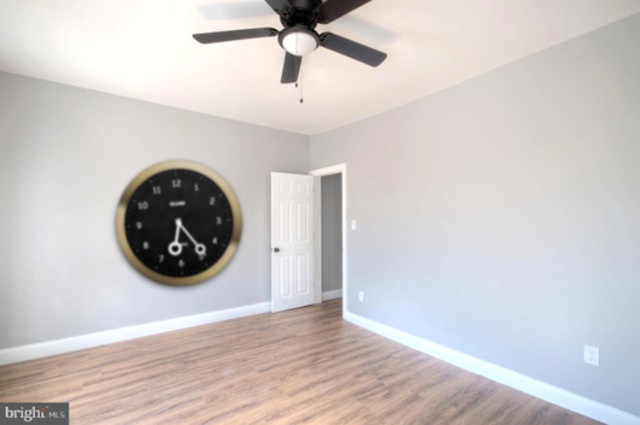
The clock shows h=6 m=24
